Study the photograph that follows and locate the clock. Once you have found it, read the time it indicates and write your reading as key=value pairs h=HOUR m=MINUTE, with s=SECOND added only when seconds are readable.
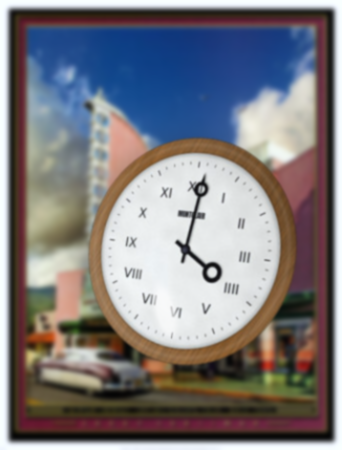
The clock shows h=4 m=1
